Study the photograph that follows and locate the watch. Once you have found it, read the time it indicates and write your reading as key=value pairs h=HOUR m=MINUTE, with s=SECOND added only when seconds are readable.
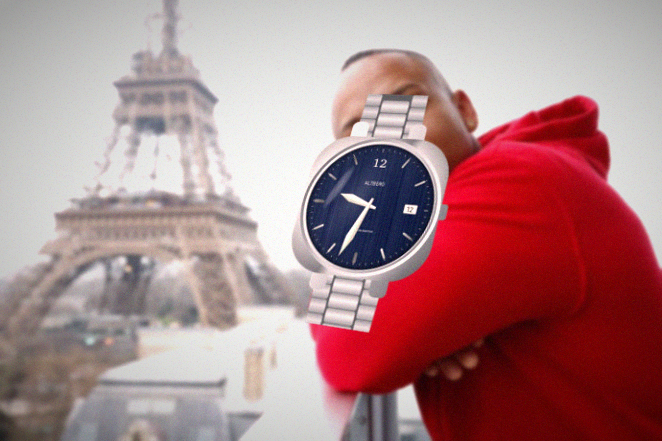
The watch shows h=9 m=33
